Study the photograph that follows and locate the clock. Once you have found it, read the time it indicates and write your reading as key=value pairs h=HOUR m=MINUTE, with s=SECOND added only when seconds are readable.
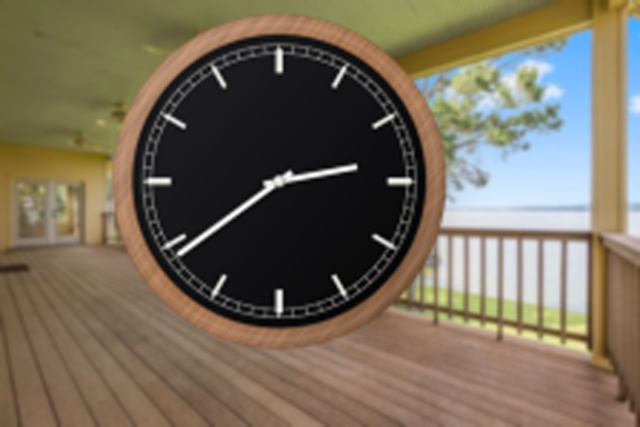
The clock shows h=2 m=39
